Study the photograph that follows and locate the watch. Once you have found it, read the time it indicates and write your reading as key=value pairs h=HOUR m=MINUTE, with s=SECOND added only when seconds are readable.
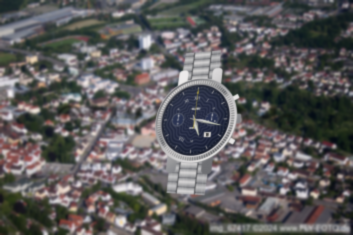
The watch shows h=5 m=17
